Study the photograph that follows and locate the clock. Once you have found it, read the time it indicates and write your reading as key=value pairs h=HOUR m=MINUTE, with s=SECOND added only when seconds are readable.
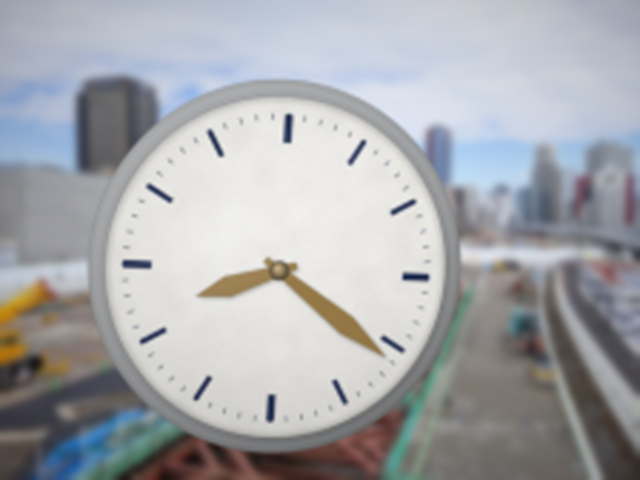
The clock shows h=8 m=21
